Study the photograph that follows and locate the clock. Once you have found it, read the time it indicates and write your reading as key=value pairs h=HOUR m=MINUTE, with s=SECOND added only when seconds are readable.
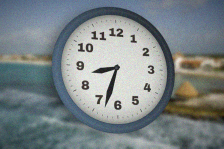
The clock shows h=8 m=33
